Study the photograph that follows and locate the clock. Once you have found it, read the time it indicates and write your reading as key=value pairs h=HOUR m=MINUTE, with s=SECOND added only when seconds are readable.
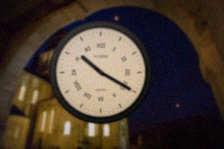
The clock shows h=10 m=20
